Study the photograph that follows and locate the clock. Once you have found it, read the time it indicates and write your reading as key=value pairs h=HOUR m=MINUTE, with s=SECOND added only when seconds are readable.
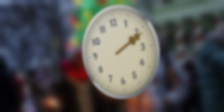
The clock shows h=2 m=11
